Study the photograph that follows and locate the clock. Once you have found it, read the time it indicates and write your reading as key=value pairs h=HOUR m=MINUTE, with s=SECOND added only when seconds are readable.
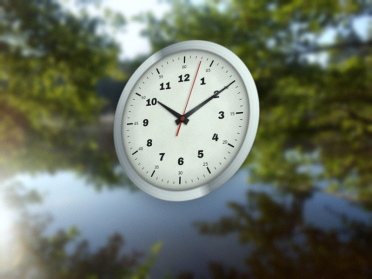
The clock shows h=10 m=10 s=3
